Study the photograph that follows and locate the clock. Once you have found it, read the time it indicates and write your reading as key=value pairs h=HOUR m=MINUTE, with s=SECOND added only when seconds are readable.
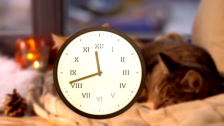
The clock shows h=11 m=42
